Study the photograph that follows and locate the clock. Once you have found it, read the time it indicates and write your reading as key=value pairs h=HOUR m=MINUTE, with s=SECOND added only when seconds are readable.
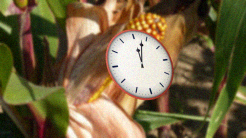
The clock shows h=12 m=3
